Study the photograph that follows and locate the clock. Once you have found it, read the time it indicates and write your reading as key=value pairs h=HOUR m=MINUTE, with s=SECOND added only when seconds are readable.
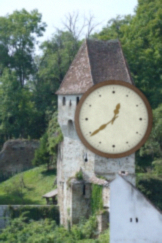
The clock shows h=12 m=39
